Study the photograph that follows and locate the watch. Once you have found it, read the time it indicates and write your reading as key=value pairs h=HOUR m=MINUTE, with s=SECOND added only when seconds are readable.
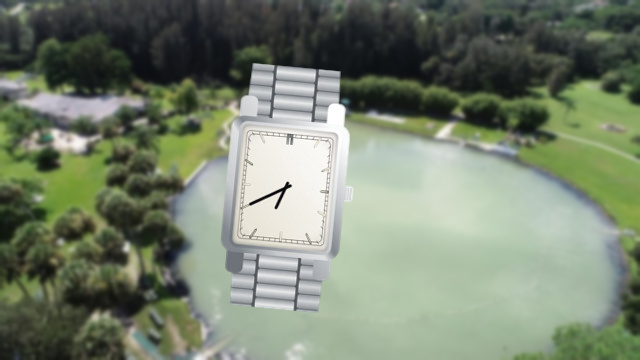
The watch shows h=6 m=40
